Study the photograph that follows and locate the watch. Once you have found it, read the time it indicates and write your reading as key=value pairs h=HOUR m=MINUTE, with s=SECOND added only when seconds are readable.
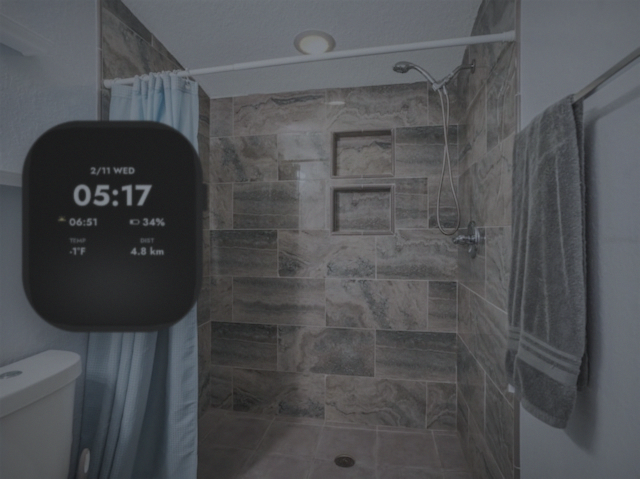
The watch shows h=5 m=17
